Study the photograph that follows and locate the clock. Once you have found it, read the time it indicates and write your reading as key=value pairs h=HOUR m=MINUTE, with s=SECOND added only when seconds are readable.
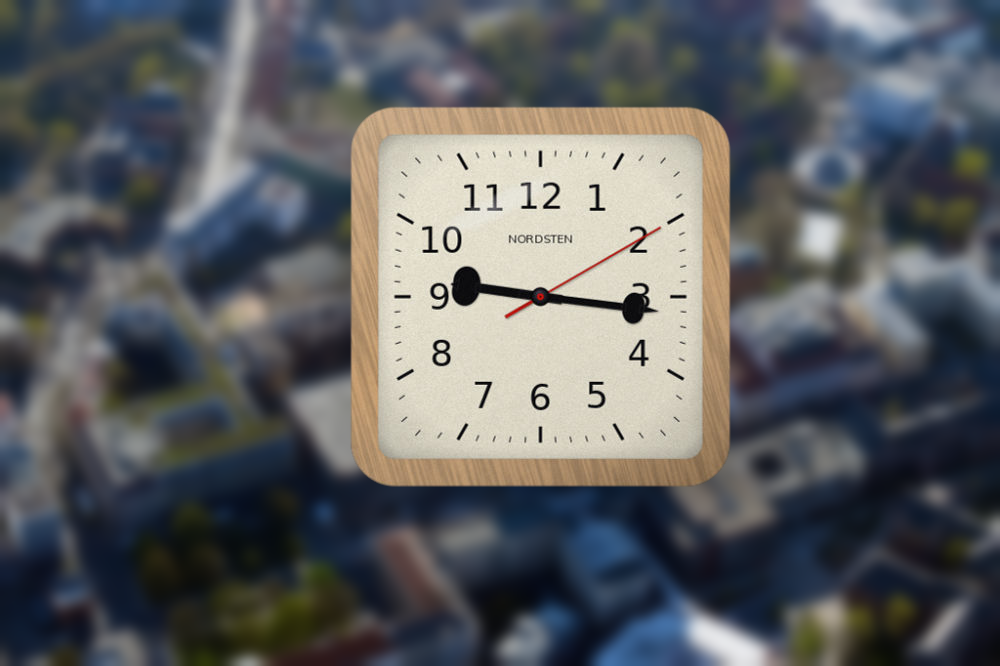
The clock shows h=9 m=16 s=10
